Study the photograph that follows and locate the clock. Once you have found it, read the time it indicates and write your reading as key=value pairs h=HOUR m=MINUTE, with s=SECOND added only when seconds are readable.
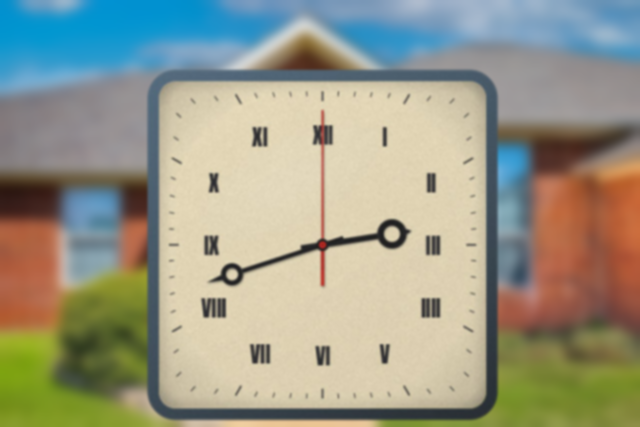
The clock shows h=2 m=42 s=0
